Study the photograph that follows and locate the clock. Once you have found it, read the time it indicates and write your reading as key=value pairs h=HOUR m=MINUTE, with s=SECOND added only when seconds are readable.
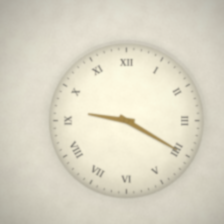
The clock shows h=9 m=20
